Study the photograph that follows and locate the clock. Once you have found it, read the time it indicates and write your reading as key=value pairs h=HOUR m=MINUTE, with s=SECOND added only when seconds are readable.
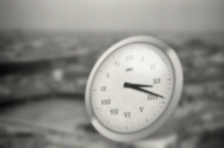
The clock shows h=3 m=19
